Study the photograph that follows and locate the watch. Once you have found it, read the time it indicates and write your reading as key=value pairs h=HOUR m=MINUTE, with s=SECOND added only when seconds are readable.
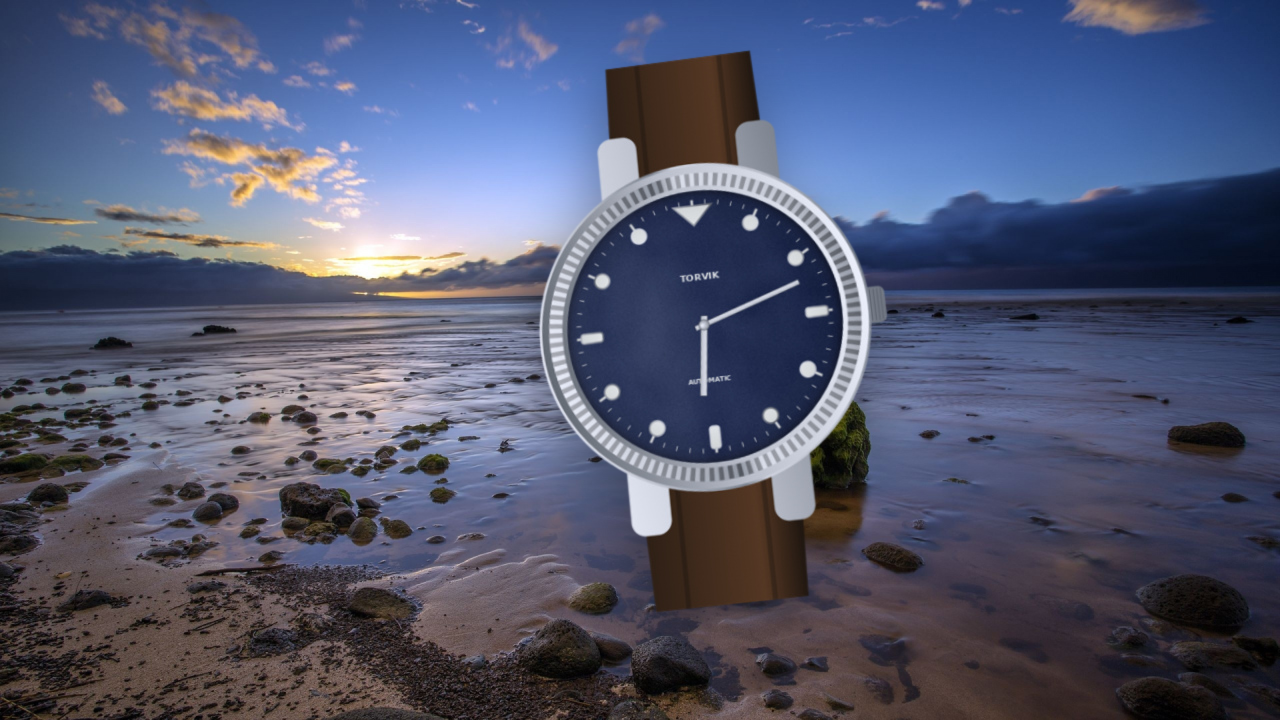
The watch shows h=6 m=12
